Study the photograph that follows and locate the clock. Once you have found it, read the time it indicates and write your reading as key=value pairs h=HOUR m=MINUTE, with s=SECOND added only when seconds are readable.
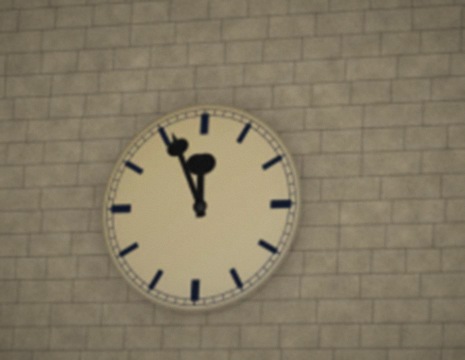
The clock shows h=11 m=56
